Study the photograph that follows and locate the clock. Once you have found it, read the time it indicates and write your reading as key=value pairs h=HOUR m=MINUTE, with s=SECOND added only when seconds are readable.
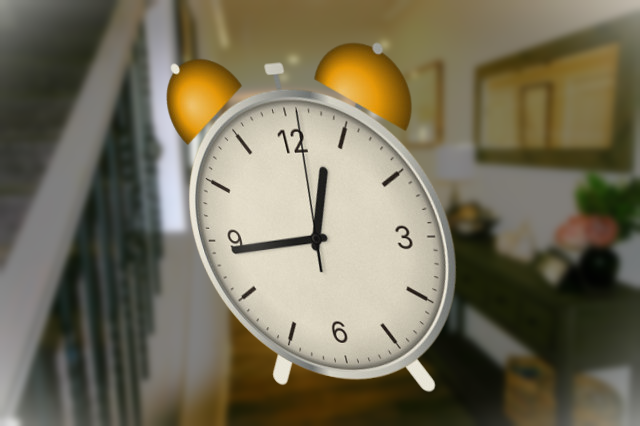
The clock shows h=12 m=44 s=1
